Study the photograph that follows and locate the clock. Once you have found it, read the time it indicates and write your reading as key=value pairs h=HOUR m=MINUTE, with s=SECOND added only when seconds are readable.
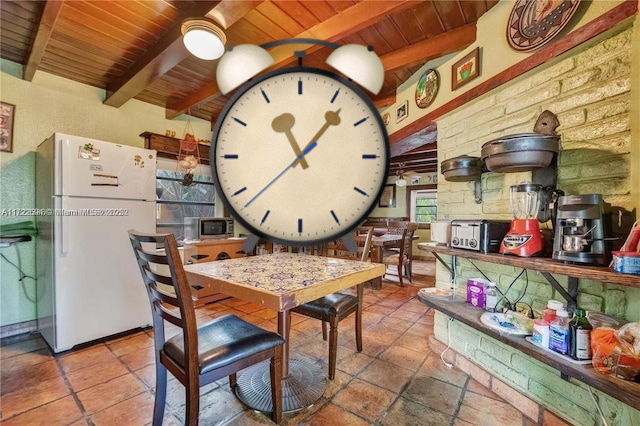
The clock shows h=11 m=6 s=38
